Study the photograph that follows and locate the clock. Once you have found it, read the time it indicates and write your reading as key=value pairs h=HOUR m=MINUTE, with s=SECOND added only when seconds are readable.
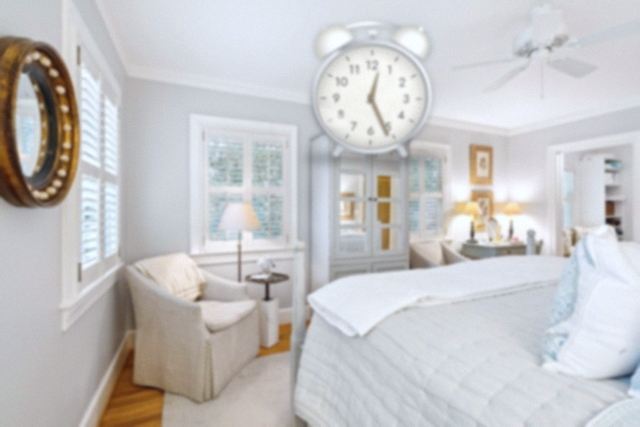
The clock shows h=12 m=26
